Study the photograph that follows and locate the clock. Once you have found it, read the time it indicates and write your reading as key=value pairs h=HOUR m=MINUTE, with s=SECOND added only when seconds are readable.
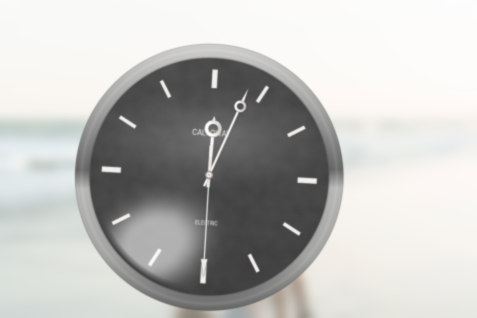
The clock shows h=12 m=3 s=30
